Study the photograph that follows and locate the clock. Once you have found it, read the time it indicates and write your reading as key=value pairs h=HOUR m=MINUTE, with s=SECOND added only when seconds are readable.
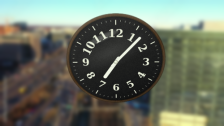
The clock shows h=7 m=7
